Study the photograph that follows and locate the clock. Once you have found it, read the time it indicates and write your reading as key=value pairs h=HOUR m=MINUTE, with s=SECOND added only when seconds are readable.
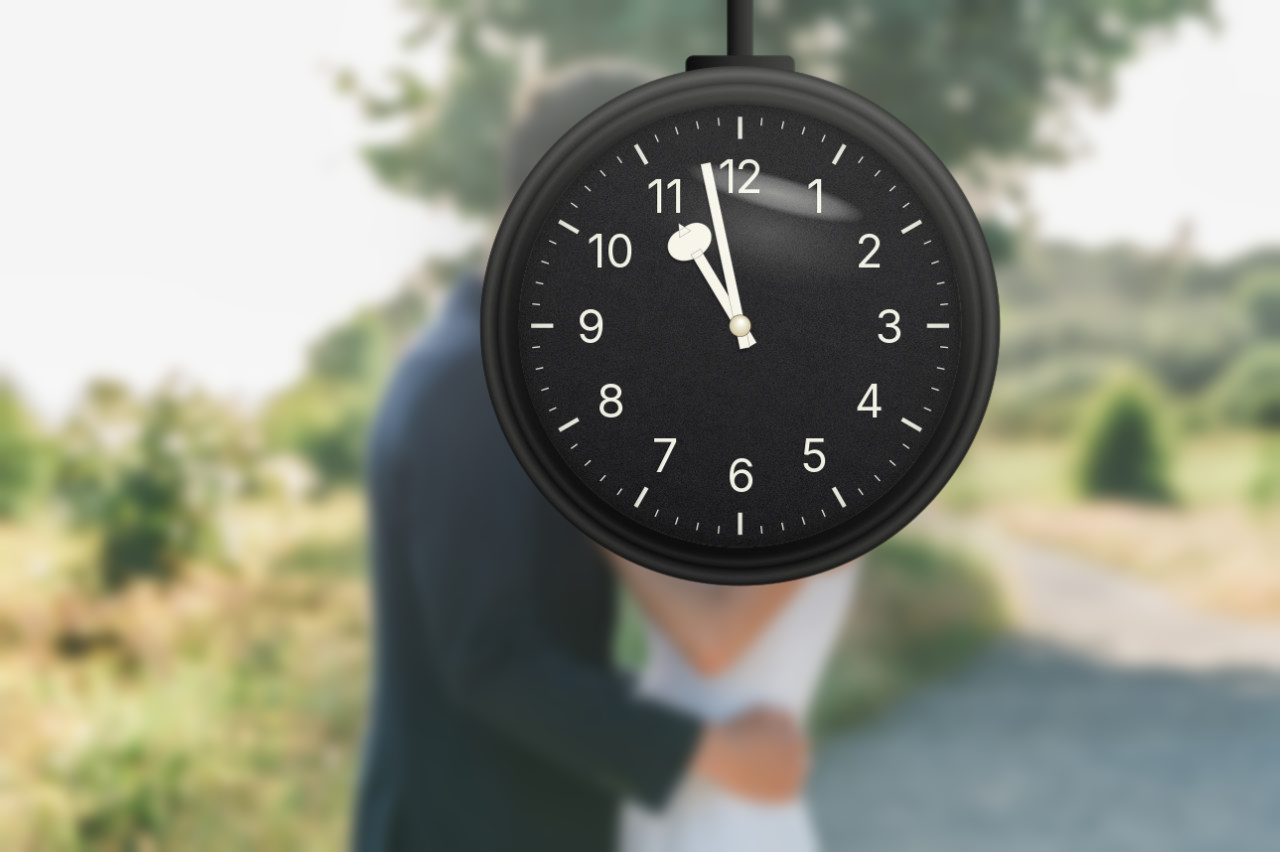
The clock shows h=10 m=58
